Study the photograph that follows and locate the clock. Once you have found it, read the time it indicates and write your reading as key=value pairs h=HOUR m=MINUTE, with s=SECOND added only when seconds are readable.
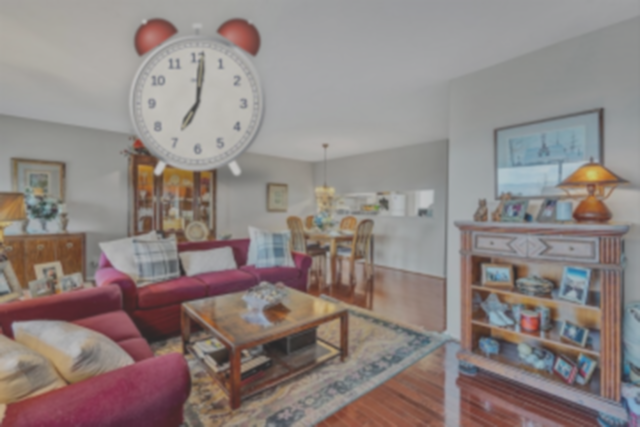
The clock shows h=7 m=1
